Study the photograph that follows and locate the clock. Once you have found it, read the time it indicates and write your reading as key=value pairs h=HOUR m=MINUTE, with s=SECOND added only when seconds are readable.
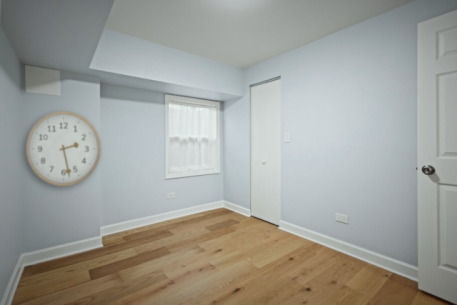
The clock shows h=2 m=28
